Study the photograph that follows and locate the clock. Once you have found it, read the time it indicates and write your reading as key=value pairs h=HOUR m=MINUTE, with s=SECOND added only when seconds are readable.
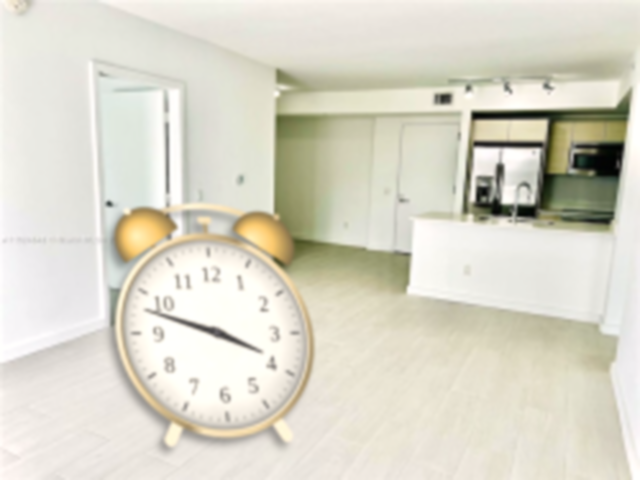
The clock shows h=3 m=48
